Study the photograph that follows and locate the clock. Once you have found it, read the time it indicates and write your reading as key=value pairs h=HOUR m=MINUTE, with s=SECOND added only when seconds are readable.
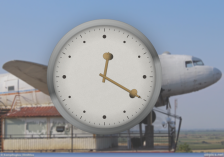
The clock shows h=12 m=20
